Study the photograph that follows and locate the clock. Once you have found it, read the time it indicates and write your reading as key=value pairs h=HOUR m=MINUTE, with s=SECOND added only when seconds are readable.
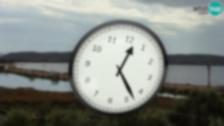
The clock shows h=12 m=23
